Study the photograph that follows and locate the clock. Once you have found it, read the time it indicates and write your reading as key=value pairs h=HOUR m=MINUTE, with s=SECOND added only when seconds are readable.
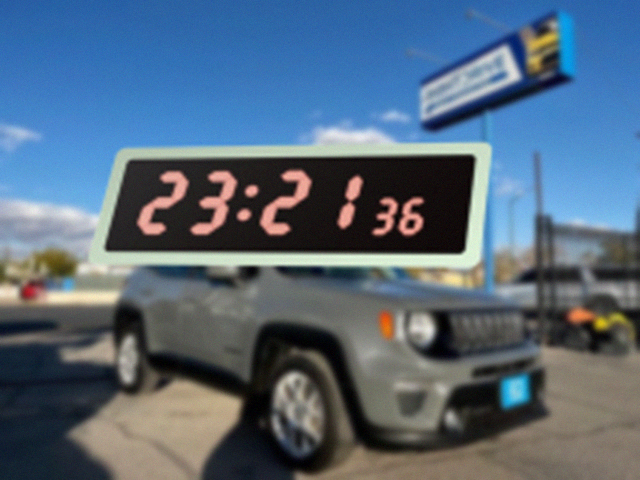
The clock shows h=23 m=21 s=36
